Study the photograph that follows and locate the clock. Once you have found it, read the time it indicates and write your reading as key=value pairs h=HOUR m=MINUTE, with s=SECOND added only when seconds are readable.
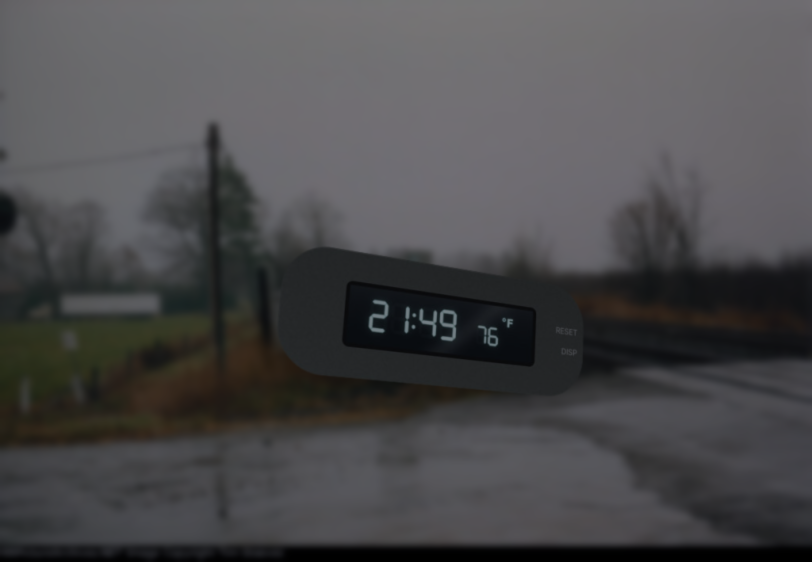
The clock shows h=21 m=49
